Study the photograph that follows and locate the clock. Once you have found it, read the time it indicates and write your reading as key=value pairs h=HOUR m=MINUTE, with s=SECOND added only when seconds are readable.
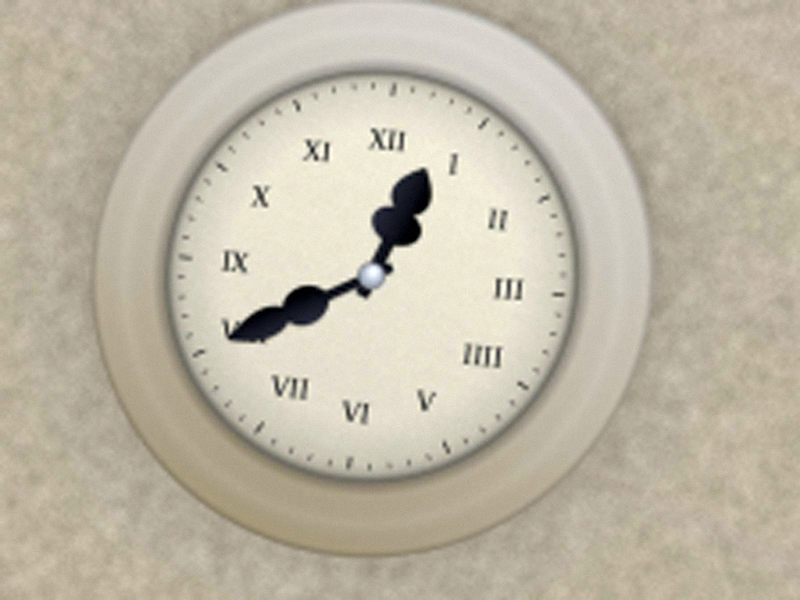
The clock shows h=12 m=40
